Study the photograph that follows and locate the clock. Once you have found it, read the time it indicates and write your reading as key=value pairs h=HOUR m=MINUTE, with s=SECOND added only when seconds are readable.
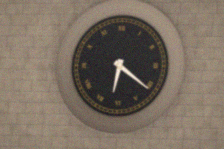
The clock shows h=6 m=21
